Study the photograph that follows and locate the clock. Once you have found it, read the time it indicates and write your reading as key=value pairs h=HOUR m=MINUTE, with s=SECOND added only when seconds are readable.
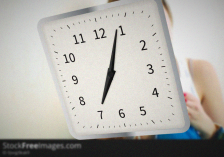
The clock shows h=7 m=4
